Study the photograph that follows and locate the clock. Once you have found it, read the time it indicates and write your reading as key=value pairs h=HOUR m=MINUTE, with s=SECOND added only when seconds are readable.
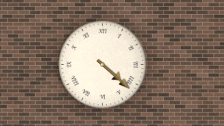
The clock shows h=4 m=22
